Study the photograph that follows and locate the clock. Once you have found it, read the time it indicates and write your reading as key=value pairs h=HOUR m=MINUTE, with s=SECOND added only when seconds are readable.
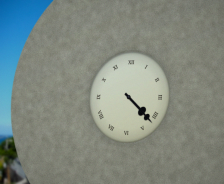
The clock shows h=4 m=22
